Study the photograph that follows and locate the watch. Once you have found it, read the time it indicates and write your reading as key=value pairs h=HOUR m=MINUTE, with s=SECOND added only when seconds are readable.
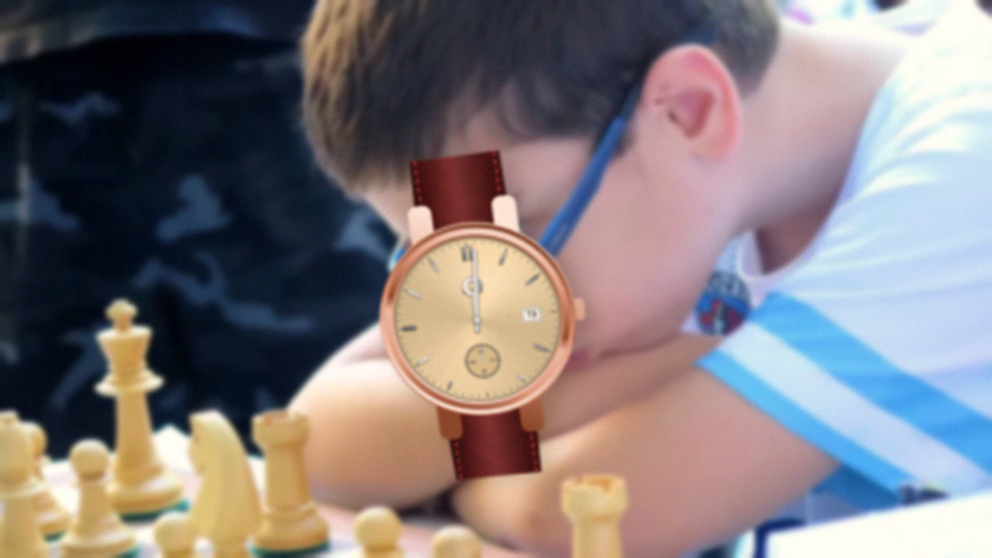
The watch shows h=12 m=1
